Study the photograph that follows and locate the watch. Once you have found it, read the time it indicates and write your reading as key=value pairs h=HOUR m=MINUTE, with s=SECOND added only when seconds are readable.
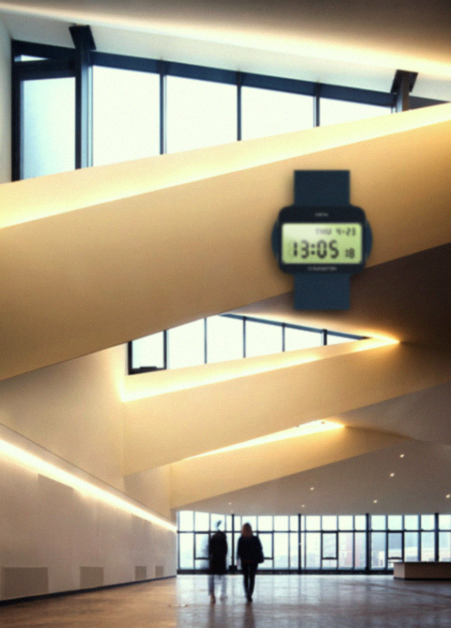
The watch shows h=13 m=5
